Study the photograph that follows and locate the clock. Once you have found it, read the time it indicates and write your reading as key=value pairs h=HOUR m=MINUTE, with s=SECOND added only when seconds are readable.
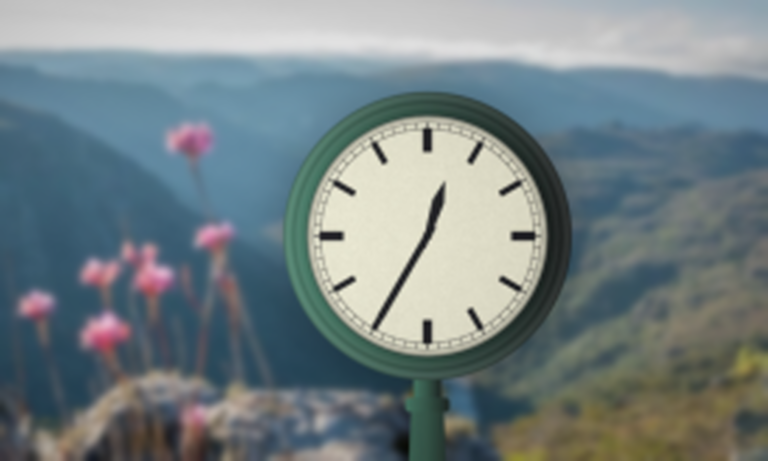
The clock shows h=12 m=35
